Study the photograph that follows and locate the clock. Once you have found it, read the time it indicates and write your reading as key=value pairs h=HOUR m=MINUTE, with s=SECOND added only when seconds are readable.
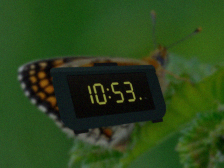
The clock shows h=10 m=53
